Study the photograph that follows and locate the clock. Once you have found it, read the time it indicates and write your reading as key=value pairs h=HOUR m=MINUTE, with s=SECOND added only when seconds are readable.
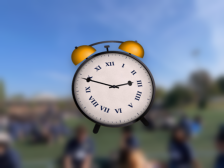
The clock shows h=2 m=49
